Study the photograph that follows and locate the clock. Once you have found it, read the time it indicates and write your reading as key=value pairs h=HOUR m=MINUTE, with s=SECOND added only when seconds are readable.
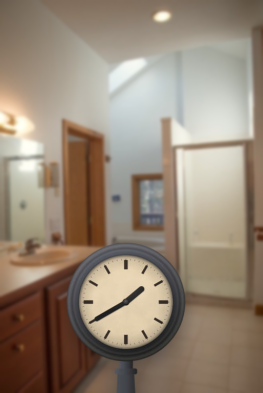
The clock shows h=1 m=40
